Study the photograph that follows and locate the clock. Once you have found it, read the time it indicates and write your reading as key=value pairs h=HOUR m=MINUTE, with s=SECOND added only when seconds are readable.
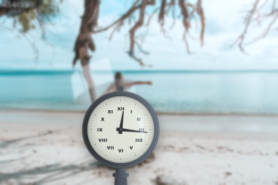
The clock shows h=12 m=16
